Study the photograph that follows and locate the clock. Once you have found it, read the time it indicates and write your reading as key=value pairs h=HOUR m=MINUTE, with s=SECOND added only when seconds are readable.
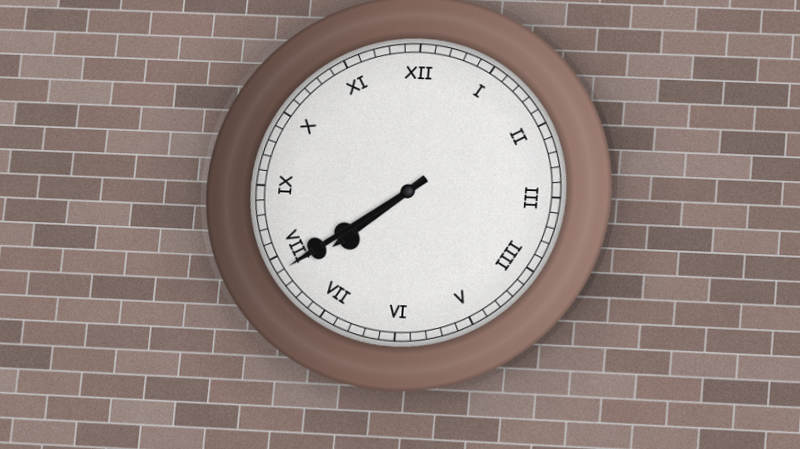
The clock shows h=7 m=39
